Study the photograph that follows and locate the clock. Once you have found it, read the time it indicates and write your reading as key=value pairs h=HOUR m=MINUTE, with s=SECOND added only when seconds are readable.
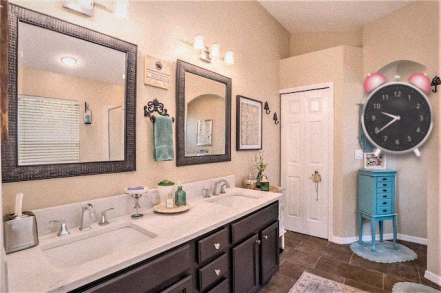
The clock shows h=9 m=39
